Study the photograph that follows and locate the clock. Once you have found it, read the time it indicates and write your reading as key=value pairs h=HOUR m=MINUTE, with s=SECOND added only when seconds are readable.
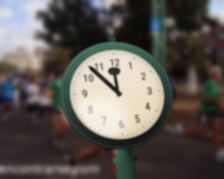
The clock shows h=11 m=53
